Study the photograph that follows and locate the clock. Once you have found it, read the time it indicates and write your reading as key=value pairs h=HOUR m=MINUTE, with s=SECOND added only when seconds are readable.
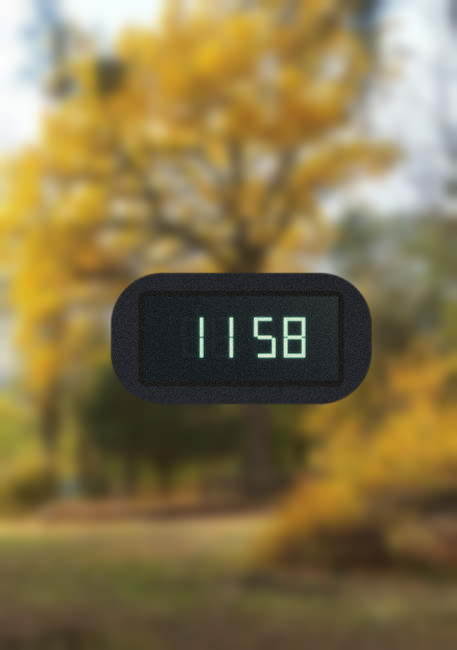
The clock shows h=11 m=58
